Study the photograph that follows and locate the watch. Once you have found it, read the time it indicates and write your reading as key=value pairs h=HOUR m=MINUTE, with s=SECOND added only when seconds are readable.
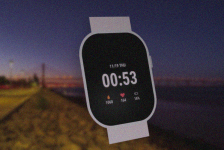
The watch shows h=0 m=53
